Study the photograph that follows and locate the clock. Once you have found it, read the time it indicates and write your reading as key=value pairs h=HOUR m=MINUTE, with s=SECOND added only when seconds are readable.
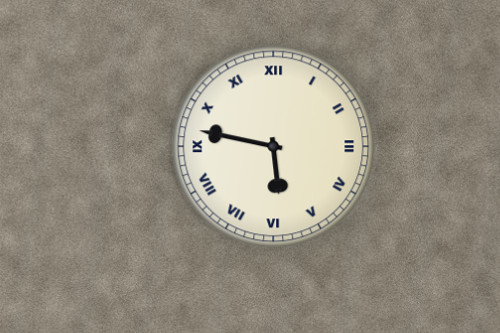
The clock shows h=5 m=47
